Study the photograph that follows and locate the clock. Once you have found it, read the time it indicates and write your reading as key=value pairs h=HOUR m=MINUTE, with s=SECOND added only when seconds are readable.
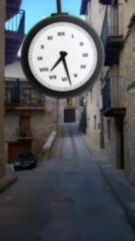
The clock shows h=7 m=28
